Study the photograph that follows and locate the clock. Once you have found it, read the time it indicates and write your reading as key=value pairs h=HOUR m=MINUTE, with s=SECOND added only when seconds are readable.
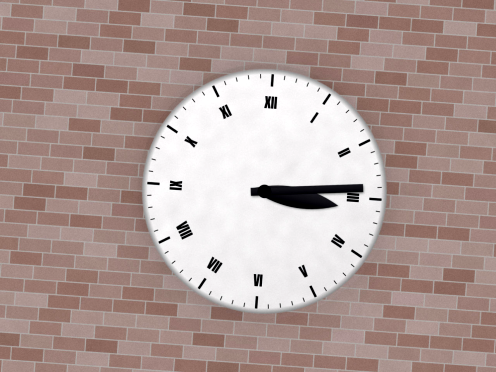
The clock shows h=3 m=14
